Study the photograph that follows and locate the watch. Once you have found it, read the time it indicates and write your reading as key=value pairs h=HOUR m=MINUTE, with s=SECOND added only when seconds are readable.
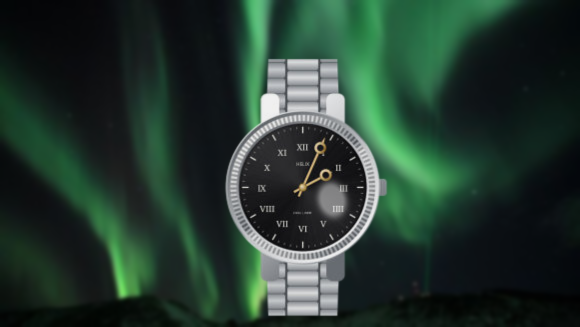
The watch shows h=2 m=4
